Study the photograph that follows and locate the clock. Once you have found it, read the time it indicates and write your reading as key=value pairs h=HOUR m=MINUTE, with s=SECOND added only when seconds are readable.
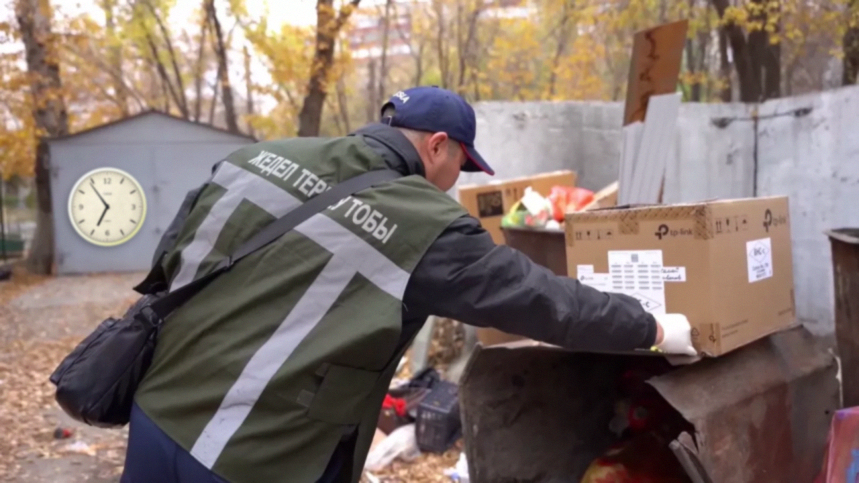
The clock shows h=6 m=54
